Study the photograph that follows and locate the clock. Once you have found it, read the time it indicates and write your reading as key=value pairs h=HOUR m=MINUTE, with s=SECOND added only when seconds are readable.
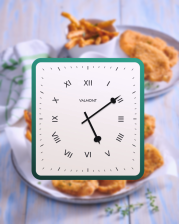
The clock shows h=5 m=9
